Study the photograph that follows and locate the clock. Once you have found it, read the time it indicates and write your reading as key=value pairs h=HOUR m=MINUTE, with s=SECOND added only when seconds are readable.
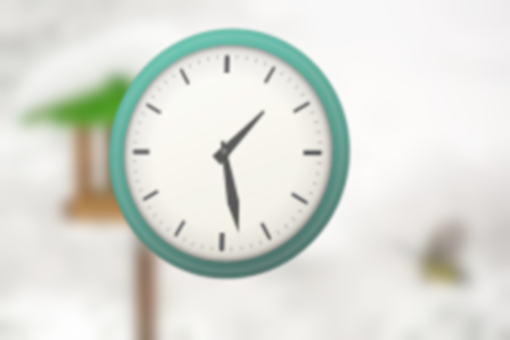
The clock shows h=1 m=28
